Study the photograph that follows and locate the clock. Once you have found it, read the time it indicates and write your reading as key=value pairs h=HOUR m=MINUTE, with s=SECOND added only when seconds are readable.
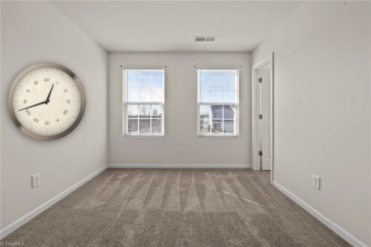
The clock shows h=12 m=42
